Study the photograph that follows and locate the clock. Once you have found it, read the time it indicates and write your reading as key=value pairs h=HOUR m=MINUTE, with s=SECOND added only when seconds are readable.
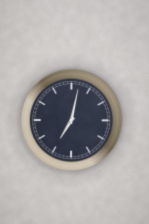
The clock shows h=7 m=2
